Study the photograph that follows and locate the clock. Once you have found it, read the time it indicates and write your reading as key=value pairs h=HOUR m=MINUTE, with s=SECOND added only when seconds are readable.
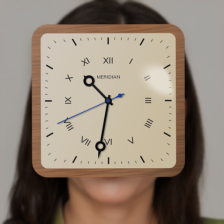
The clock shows h=10 m=31 s=41
